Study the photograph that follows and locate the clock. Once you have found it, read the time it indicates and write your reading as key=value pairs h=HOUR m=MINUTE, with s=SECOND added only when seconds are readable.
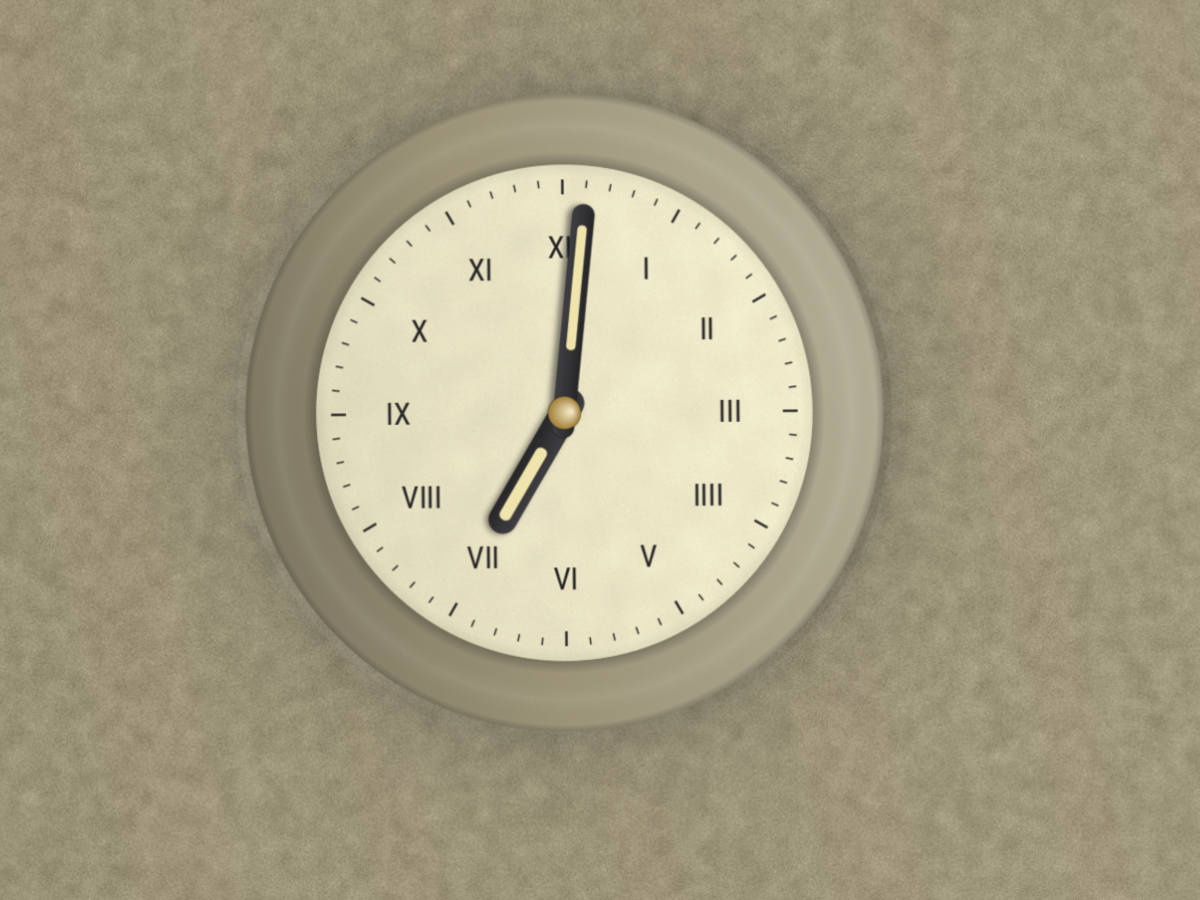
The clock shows h=7 m=1
